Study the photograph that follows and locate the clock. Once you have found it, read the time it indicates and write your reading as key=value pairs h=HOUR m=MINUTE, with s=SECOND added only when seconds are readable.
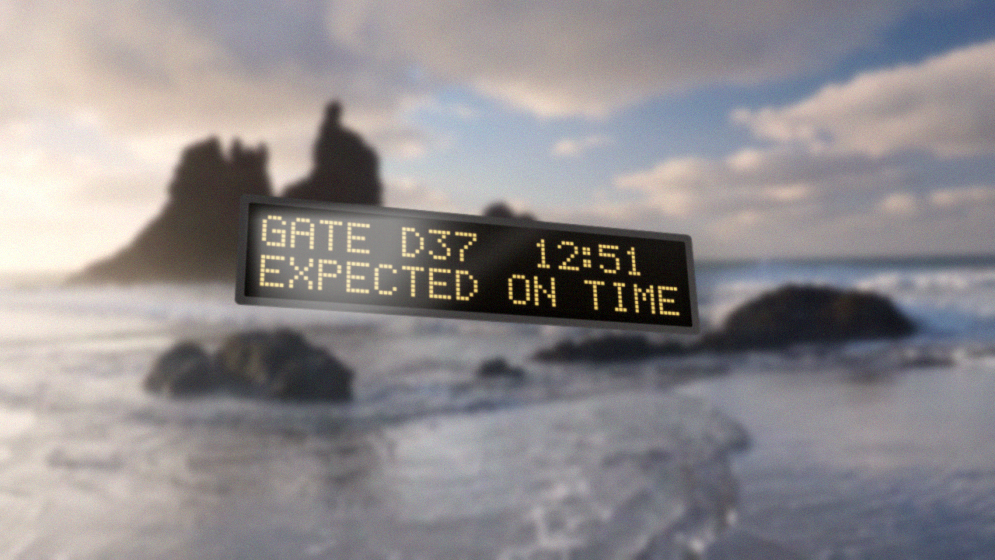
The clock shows h=12 m=51
